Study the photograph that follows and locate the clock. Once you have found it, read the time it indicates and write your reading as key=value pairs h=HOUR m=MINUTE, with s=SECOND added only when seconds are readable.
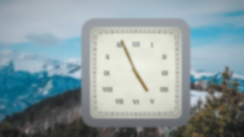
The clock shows h=4 m=56
